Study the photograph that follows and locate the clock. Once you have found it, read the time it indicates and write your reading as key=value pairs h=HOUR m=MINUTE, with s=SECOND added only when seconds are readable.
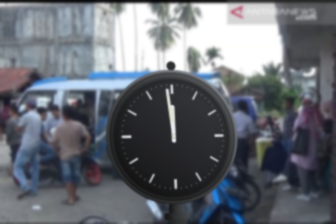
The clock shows h=11 m=59
